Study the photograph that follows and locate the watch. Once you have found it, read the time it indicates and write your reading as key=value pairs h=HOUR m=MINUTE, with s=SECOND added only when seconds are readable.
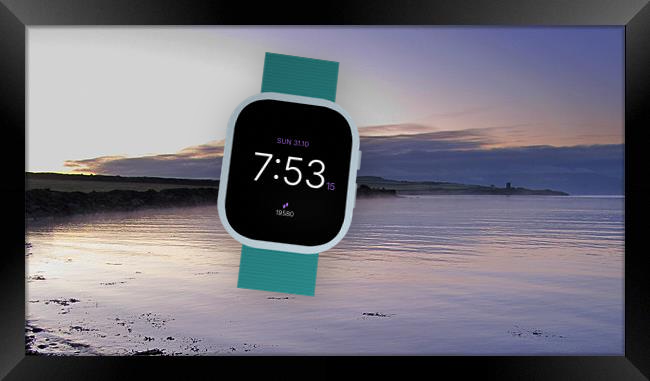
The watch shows h=7 m=53 s=15
